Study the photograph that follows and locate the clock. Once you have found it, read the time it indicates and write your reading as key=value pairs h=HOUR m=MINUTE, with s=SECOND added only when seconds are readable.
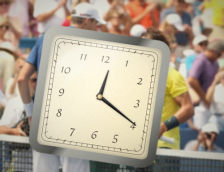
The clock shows h=12 m=20
